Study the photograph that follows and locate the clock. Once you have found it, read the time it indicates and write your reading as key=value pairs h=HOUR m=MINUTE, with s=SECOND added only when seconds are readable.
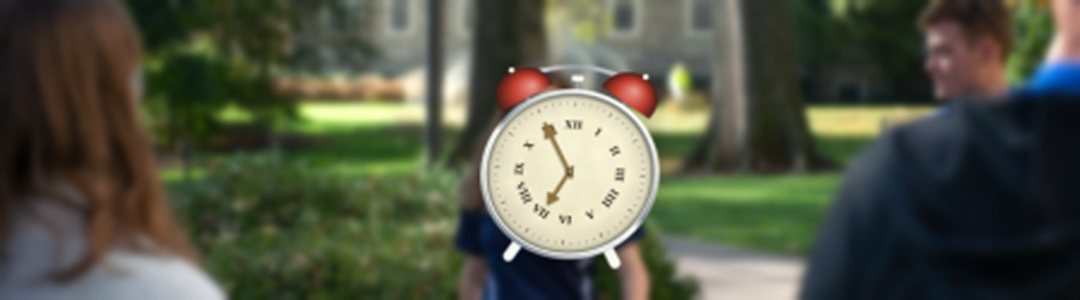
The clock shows h=6 m=55
